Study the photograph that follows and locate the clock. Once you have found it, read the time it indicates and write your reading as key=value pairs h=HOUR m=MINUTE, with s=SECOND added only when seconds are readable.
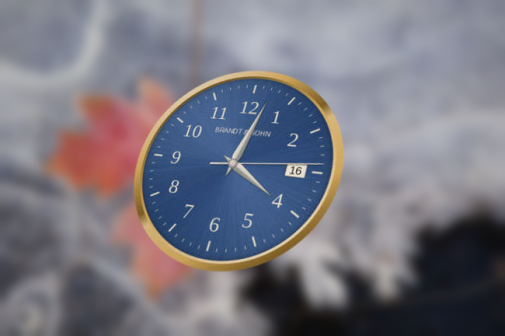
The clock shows h=4 m=2 s=14
